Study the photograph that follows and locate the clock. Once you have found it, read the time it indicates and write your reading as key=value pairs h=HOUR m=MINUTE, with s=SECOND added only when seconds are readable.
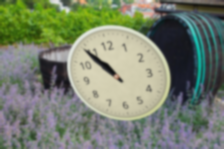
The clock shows h=10 m=54
